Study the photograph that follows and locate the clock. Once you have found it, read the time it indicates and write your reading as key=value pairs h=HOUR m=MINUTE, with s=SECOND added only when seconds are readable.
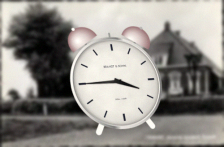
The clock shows h=3 m=45
